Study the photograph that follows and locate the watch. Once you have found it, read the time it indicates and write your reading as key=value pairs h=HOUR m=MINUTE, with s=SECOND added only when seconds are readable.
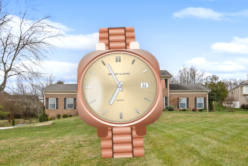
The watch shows h=6 m=56
